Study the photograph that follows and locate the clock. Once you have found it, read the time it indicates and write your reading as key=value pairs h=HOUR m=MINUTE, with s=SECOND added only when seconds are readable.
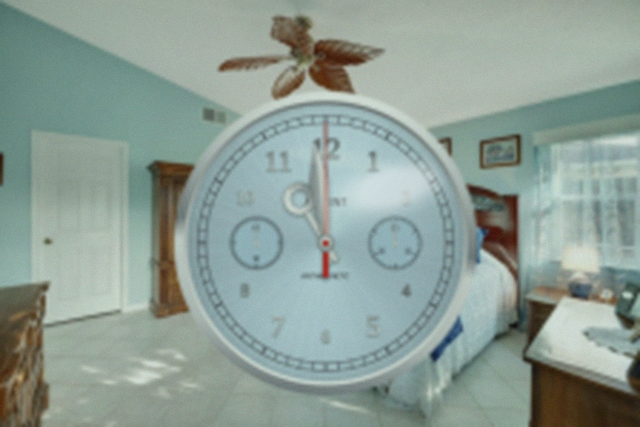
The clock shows h=10 m=59
